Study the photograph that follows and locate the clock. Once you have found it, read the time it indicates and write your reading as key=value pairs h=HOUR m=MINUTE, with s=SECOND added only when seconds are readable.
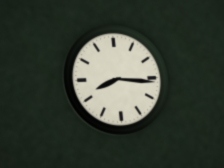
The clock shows h=8 m=16
